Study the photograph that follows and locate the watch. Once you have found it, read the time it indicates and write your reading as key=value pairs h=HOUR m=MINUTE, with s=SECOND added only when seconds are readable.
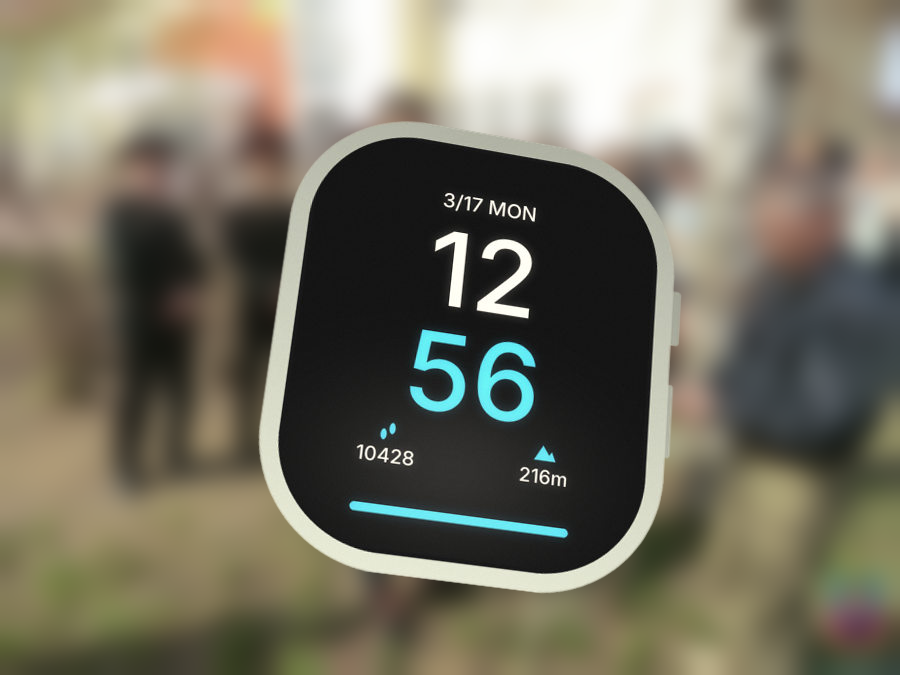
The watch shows h=12 m=56
